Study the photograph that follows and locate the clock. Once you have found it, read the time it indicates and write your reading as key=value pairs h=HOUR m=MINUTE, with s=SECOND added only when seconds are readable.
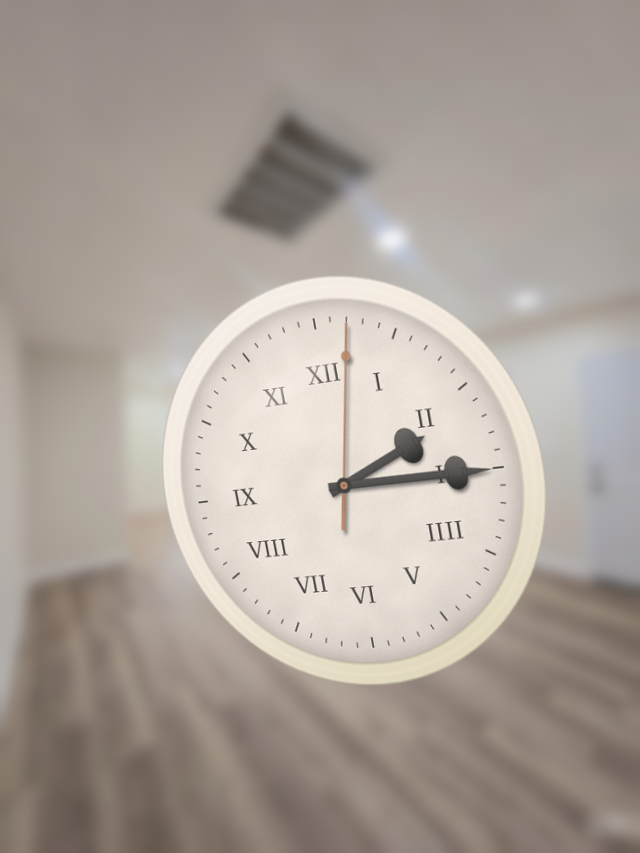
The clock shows h=2 m=15 s=2
